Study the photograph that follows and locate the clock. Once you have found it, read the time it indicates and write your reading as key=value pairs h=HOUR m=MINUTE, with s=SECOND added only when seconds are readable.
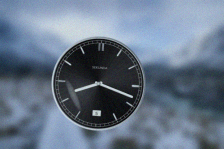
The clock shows h=8 m=18
